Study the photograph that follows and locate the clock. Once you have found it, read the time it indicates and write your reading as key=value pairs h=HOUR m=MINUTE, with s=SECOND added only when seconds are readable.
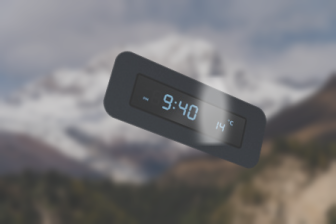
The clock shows h=9 m=40
